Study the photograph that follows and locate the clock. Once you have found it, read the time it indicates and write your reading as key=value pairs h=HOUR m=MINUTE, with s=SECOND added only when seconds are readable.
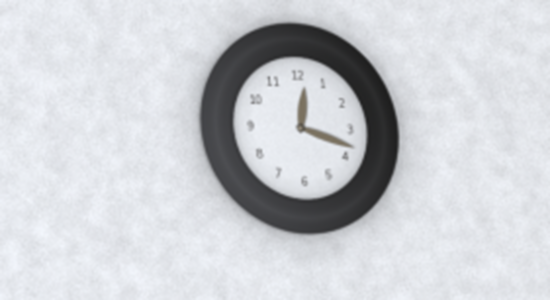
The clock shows h=12 m=18
